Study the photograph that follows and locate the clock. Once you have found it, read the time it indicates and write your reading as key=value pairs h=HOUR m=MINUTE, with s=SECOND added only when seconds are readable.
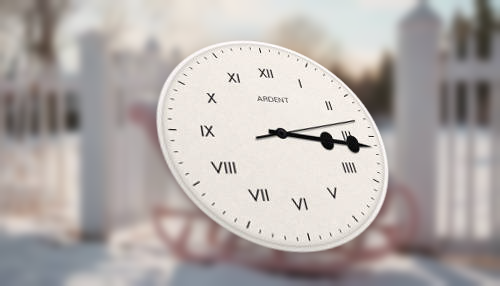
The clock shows h=3 m=16 s=13
